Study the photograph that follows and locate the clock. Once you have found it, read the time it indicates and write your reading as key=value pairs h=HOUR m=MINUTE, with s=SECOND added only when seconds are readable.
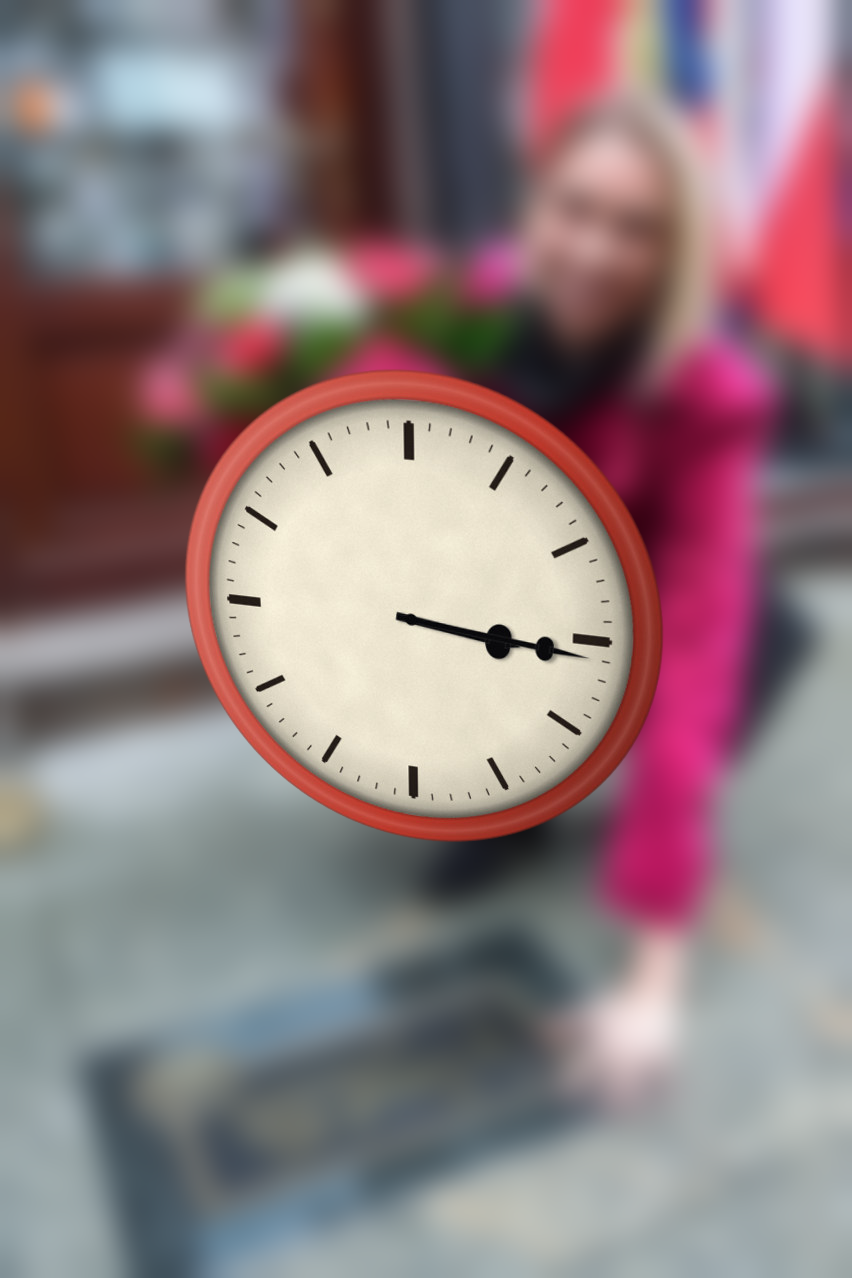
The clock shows h=3 m=16
